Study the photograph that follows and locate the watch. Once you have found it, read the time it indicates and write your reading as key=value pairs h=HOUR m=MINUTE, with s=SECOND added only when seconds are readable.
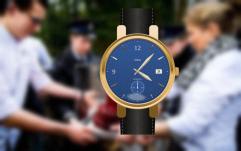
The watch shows h=4 m=7
